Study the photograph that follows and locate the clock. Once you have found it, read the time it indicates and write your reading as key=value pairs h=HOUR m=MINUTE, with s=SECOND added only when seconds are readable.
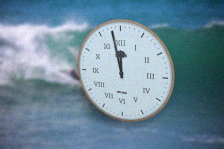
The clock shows h=11 m=58
